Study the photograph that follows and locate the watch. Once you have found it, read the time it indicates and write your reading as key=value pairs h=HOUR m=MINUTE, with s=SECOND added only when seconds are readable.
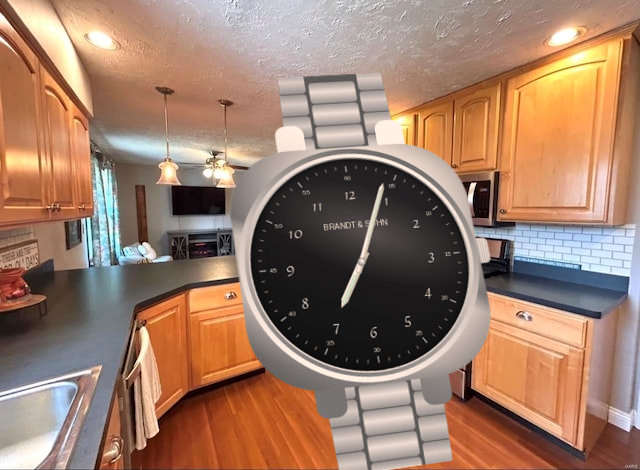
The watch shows h=7 m=4
